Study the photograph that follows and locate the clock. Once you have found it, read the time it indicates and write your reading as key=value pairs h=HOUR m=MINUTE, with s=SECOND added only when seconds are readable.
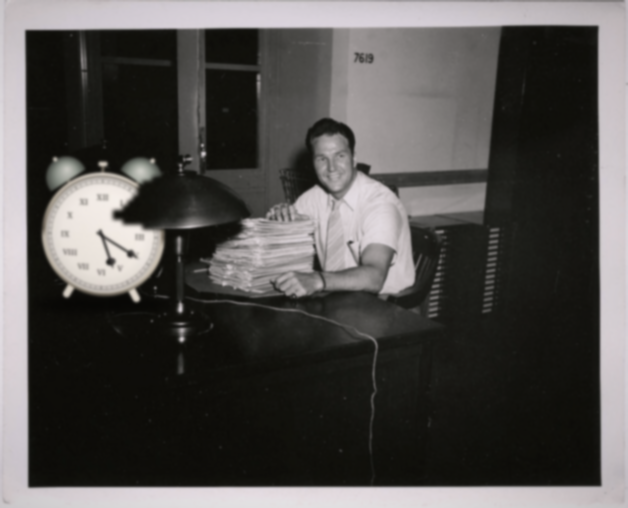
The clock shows h=5 m=20
